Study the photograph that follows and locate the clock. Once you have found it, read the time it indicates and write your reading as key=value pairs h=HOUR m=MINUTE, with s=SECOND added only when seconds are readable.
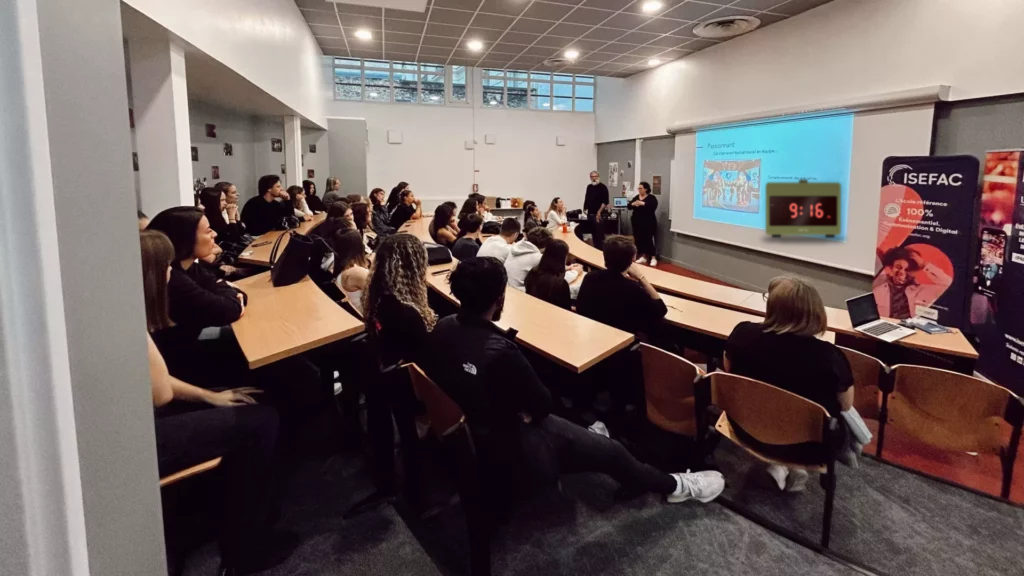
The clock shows h=9 m=16
